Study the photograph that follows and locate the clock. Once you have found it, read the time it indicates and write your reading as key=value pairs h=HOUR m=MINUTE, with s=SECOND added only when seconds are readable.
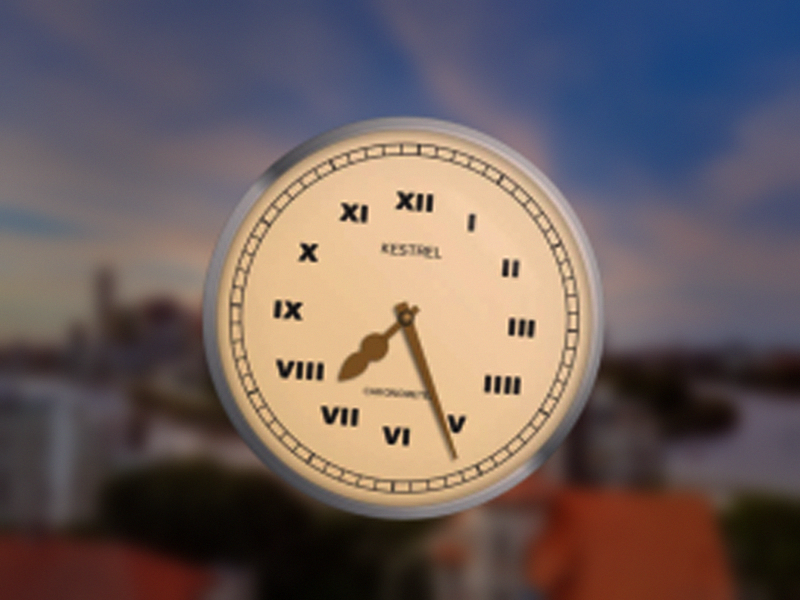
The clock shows h=7 m=26
